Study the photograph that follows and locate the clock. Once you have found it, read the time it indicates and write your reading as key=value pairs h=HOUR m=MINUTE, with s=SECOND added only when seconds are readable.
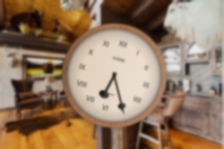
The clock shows h=6 m=25
